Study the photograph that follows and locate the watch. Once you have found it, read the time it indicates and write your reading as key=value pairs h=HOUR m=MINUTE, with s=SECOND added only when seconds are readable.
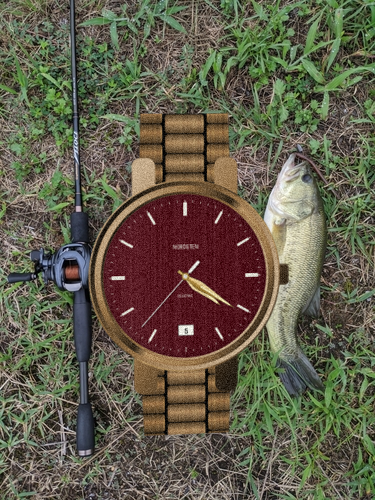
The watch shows h=4 m=20 s=37
